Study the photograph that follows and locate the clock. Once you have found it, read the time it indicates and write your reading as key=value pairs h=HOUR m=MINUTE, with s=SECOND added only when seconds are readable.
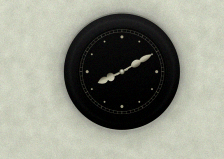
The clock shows h=8 m=10
